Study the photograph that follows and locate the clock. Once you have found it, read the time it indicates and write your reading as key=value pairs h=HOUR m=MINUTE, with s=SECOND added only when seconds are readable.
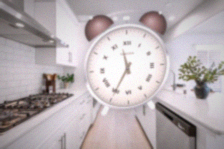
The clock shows h=11 m=35
